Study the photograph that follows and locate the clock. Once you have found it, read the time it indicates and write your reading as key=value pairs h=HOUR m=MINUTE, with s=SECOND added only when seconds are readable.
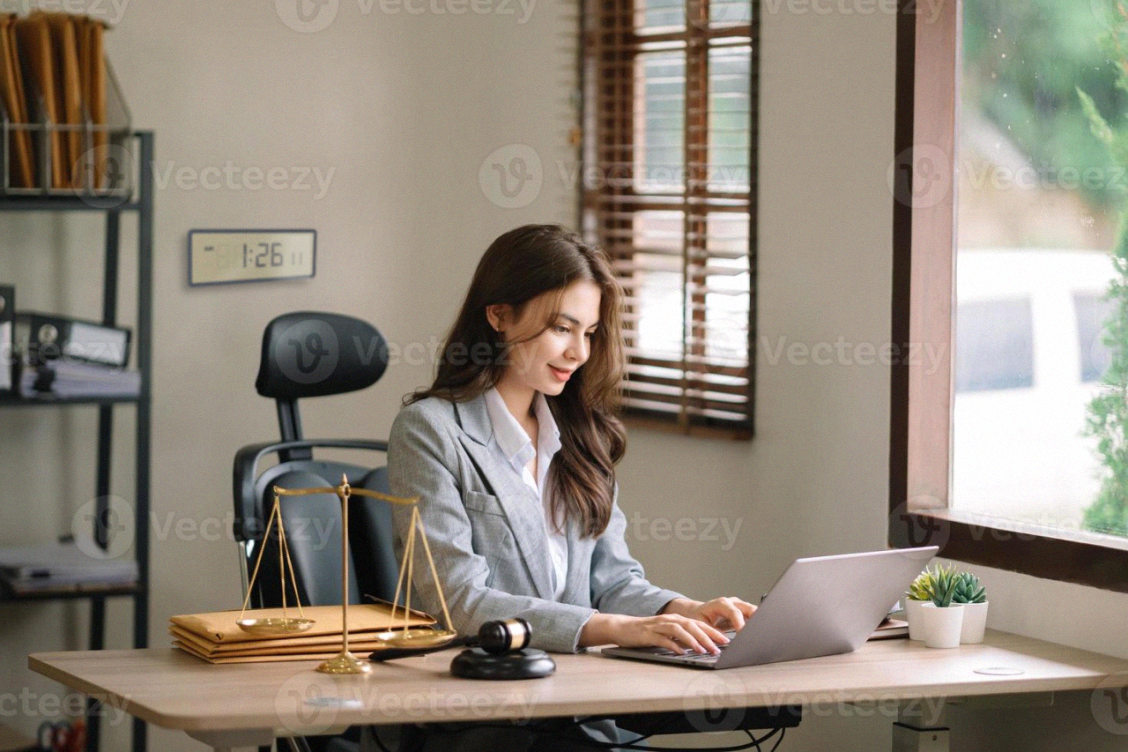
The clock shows h=1 m=26 s=11
